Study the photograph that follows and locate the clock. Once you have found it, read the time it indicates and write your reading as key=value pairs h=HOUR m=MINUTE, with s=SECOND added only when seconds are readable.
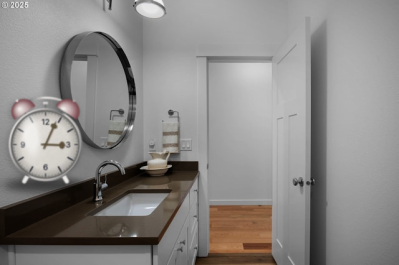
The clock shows h=3 m=4
